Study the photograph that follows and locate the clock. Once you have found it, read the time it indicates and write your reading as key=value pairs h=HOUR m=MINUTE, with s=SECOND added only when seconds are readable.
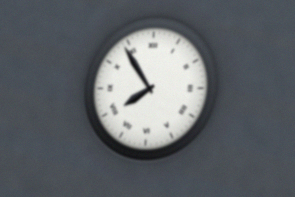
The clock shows h=7 m=54
